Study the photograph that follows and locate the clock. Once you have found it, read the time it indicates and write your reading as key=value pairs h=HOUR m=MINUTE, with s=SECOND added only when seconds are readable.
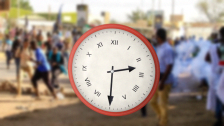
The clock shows h=2 m=30
